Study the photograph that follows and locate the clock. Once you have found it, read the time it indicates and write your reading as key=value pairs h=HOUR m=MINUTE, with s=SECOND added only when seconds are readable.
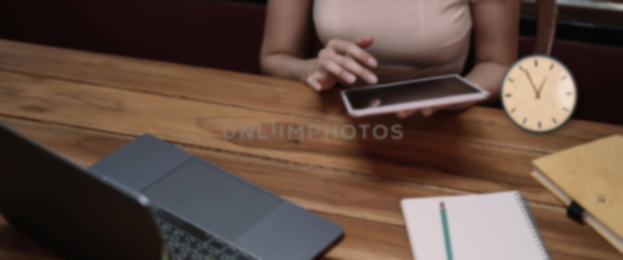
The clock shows h=12 m=56
